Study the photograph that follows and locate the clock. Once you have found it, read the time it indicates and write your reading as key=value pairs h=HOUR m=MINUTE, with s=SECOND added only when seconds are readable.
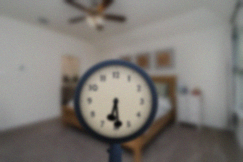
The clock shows h=6 m=29
